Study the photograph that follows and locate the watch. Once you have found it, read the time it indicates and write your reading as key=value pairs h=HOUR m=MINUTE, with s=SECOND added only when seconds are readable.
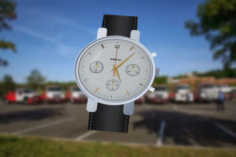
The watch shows h=5 m=7
